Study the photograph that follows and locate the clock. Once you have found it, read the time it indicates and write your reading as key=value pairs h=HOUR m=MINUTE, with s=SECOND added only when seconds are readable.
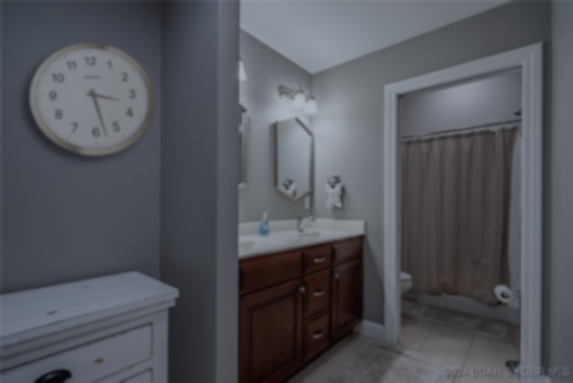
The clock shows h=3 m=28
